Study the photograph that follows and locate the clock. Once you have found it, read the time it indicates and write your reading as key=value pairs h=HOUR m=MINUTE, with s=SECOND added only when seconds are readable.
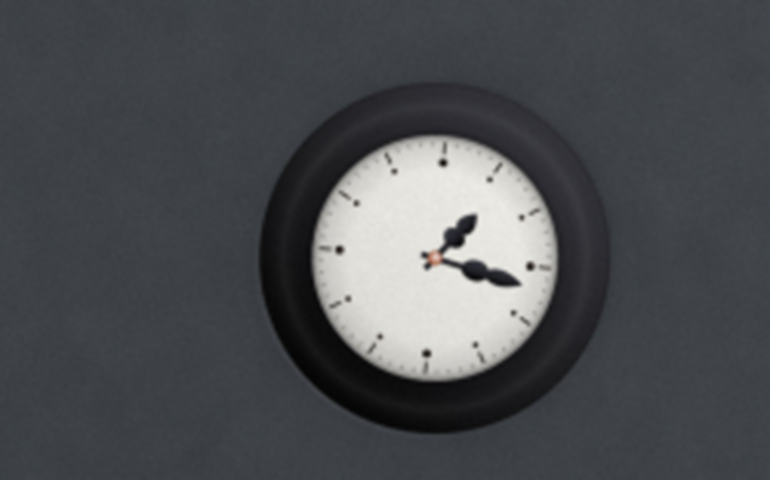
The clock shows h=1 m=17
